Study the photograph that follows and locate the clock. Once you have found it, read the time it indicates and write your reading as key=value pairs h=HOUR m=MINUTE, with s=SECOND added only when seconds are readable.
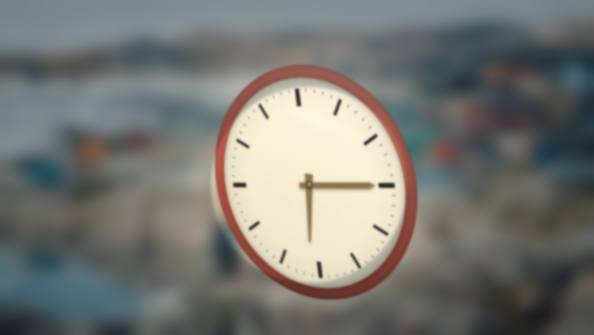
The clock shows h=6 m=15
